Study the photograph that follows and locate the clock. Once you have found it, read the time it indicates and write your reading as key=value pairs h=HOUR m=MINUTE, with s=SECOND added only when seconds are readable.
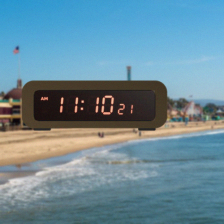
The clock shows h=11 m=10 s=21
